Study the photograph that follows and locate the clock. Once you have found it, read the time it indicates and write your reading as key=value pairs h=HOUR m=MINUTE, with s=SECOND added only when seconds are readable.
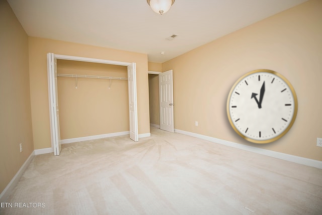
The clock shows h=11 m=2
